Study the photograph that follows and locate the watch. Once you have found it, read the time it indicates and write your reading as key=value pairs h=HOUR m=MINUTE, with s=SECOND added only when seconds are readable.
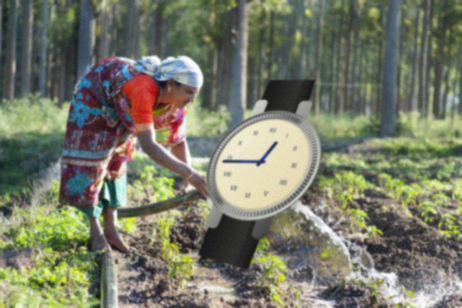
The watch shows h=12 m=44
